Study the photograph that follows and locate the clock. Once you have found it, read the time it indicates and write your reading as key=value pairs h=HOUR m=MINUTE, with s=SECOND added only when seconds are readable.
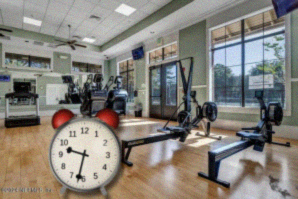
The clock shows h=9 m=32
